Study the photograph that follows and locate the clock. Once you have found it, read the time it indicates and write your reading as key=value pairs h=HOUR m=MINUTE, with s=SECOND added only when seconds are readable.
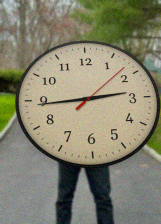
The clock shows h=2 m=44 s=8
